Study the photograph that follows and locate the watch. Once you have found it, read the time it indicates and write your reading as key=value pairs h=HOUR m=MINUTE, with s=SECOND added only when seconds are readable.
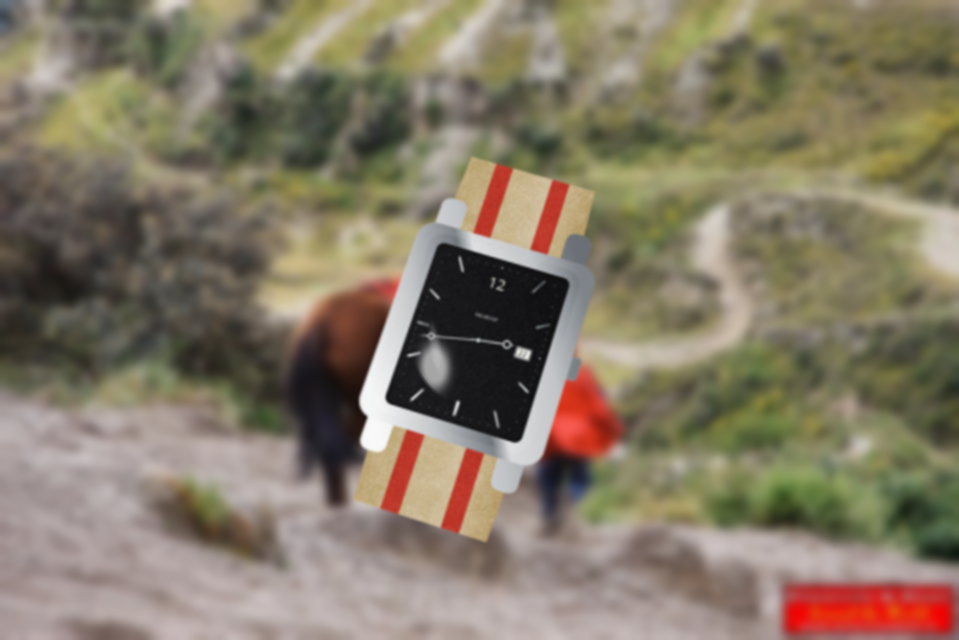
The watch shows h=2 m=43
